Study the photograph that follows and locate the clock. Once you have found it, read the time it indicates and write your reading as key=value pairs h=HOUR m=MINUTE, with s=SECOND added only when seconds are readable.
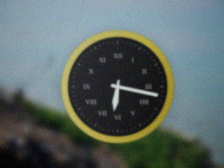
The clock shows h=6 m=17
